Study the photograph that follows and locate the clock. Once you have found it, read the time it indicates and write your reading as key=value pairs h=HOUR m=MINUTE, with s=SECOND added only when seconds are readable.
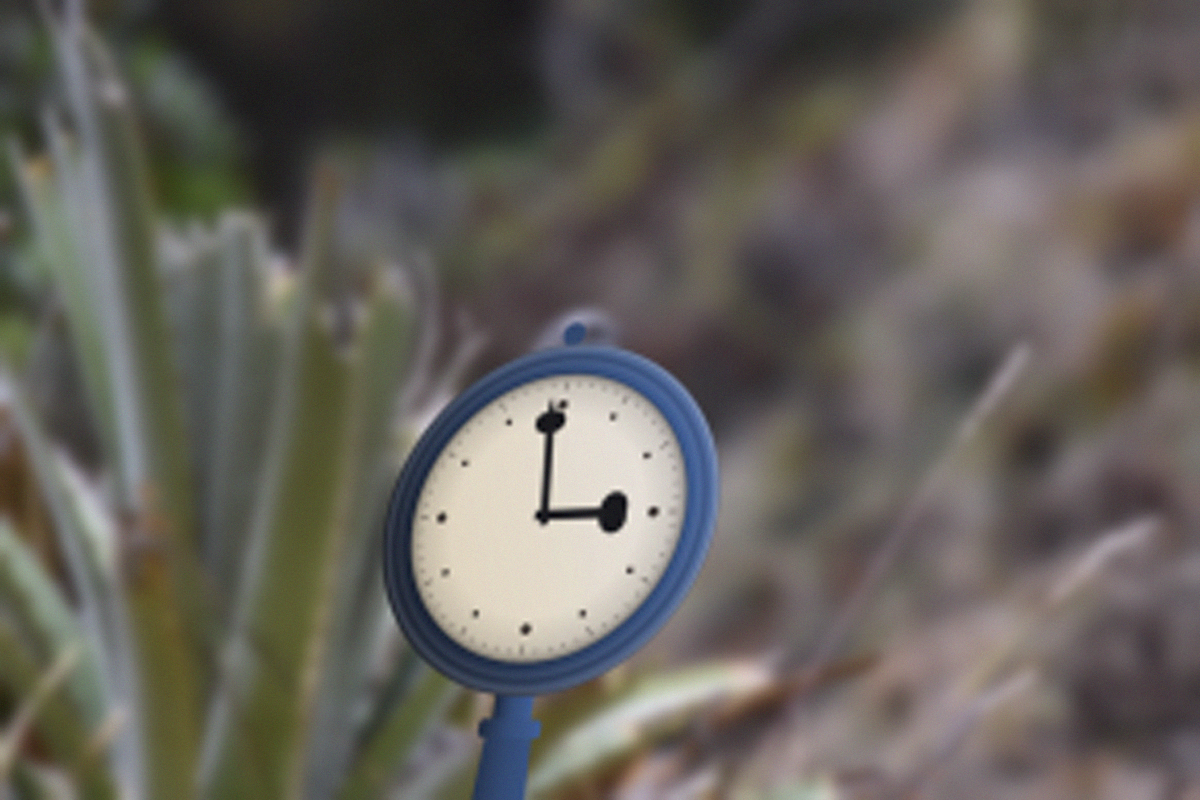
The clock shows h=2 m=59
